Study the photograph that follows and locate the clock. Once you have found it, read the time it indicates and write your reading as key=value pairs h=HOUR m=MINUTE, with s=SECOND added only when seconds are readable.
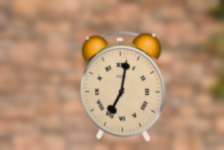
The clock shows h=7 m=2
